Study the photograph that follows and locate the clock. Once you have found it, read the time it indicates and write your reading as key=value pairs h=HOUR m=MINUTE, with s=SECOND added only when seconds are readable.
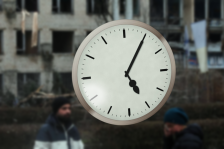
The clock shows h=5 m=5
